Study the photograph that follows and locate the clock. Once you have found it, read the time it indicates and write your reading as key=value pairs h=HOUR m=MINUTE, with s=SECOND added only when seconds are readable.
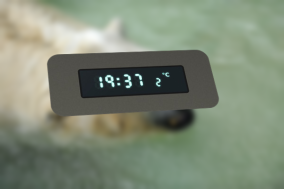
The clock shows h=19 m=37
